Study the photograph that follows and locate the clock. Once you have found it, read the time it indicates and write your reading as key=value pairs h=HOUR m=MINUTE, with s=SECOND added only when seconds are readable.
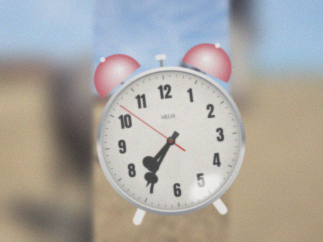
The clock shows h=7 m=35 s=52
